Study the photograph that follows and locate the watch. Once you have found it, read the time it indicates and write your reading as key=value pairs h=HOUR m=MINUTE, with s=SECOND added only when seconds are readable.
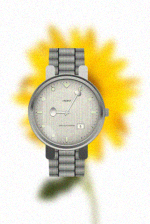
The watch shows h=9 m=5
